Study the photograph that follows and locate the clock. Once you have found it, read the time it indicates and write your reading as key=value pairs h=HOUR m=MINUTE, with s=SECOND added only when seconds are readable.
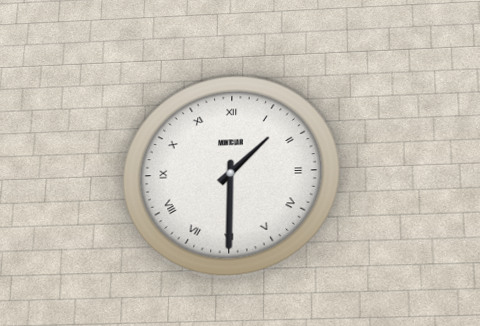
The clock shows h=1 m=30
